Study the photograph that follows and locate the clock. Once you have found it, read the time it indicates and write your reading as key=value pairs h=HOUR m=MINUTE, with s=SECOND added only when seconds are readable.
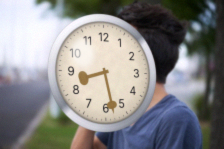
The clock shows h=8 m=28
